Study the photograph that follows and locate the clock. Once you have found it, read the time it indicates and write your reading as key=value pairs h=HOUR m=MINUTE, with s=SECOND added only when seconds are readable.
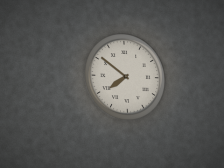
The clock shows h=7 m=51
